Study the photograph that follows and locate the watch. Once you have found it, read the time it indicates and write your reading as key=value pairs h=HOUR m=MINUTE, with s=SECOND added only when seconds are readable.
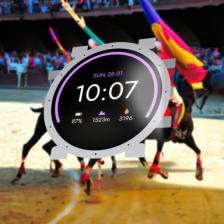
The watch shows h=10 m=7
